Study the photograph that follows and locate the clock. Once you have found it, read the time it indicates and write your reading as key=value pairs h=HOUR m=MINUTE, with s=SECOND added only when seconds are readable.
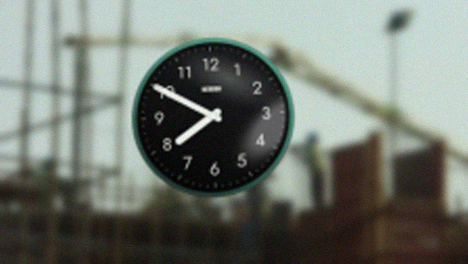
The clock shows h=7 m=50
